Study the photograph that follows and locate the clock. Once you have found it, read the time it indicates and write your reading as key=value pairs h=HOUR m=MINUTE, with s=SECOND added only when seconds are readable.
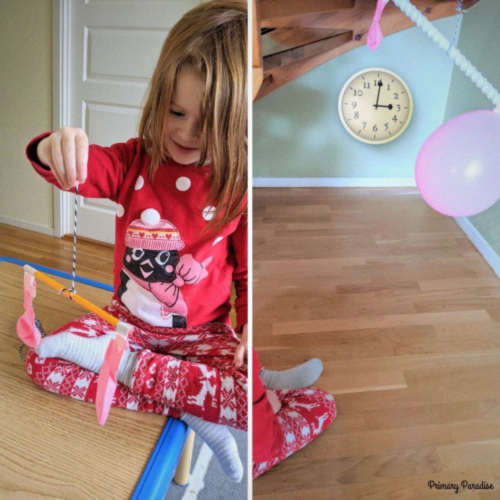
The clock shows h=3 m=1
